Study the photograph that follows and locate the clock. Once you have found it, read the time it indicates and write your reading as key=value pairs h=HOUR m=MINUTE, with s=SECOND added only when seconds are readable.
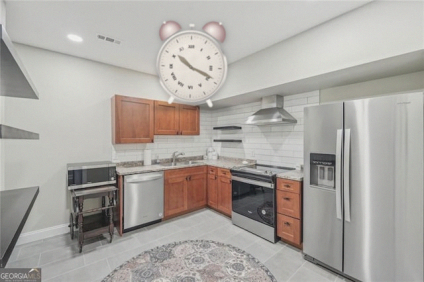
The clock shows h=10 m=19
